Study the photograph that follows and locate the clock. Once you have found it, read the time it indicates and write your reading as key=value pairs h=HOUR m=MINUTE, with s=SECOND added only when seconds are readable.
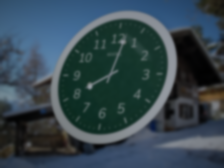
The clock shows h=8 m=2
